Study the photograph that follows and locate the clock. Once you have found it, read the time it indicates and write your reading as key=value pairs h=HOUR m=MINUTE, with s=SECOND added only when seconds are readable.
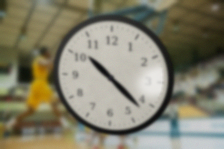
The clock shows h=10 m=22
